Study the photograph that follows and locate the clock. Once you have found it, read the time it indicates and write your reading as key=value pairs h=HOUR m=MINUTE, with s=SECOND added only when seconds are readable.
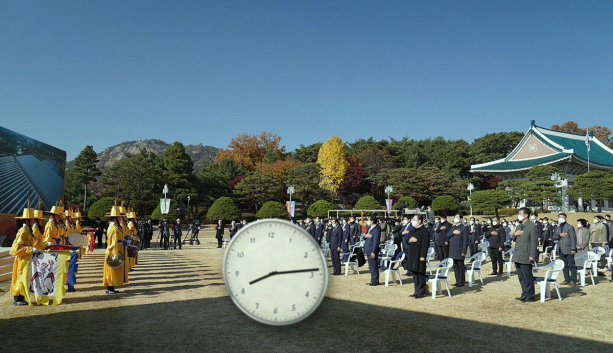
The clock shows h=8 m=14
